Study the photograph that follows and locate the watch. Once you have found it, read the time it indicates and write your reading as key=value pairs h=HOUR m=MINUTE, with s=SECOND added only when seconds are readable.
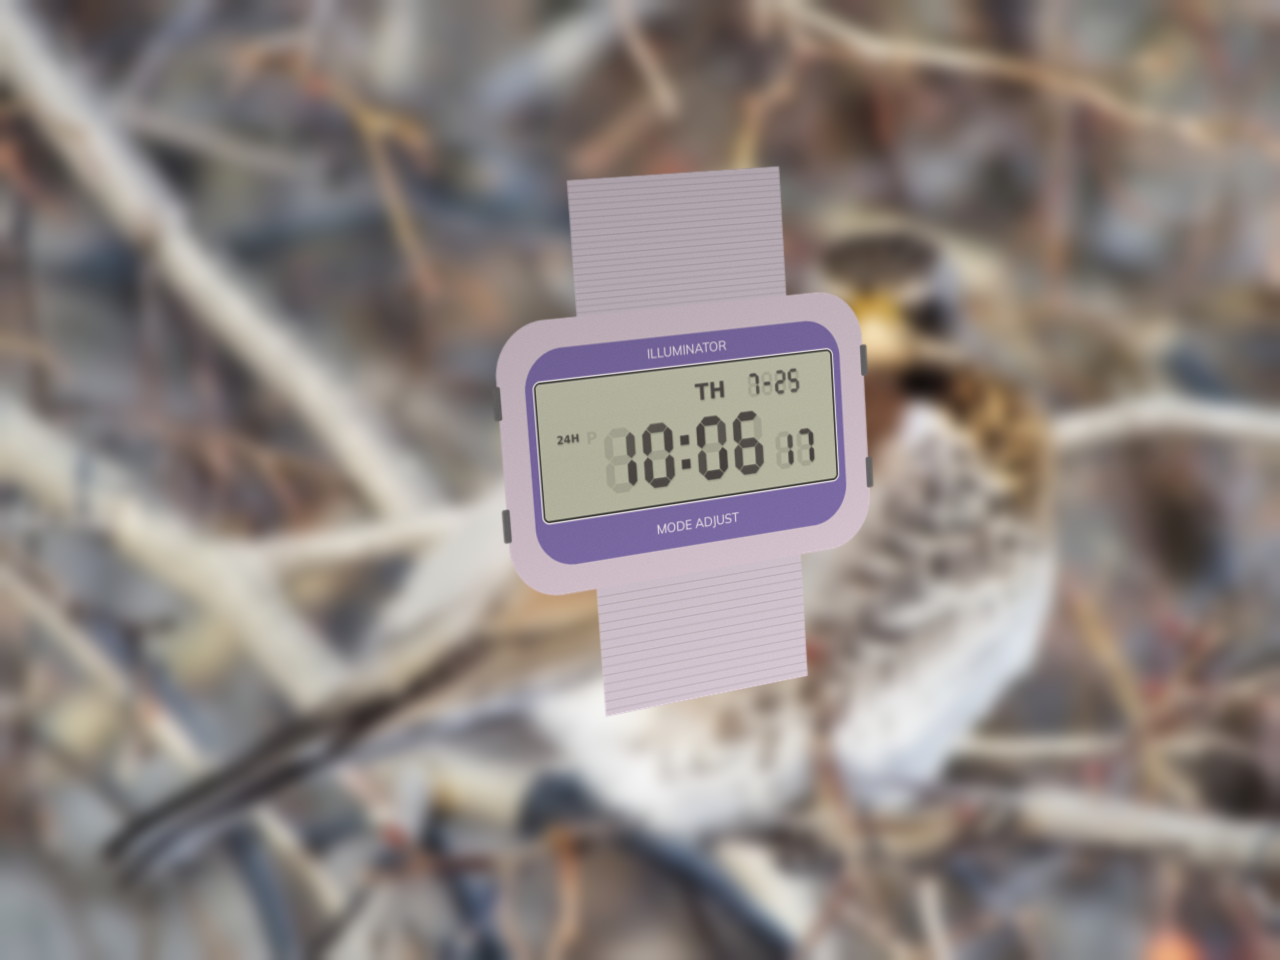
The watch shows h=10 m=6 s=17
